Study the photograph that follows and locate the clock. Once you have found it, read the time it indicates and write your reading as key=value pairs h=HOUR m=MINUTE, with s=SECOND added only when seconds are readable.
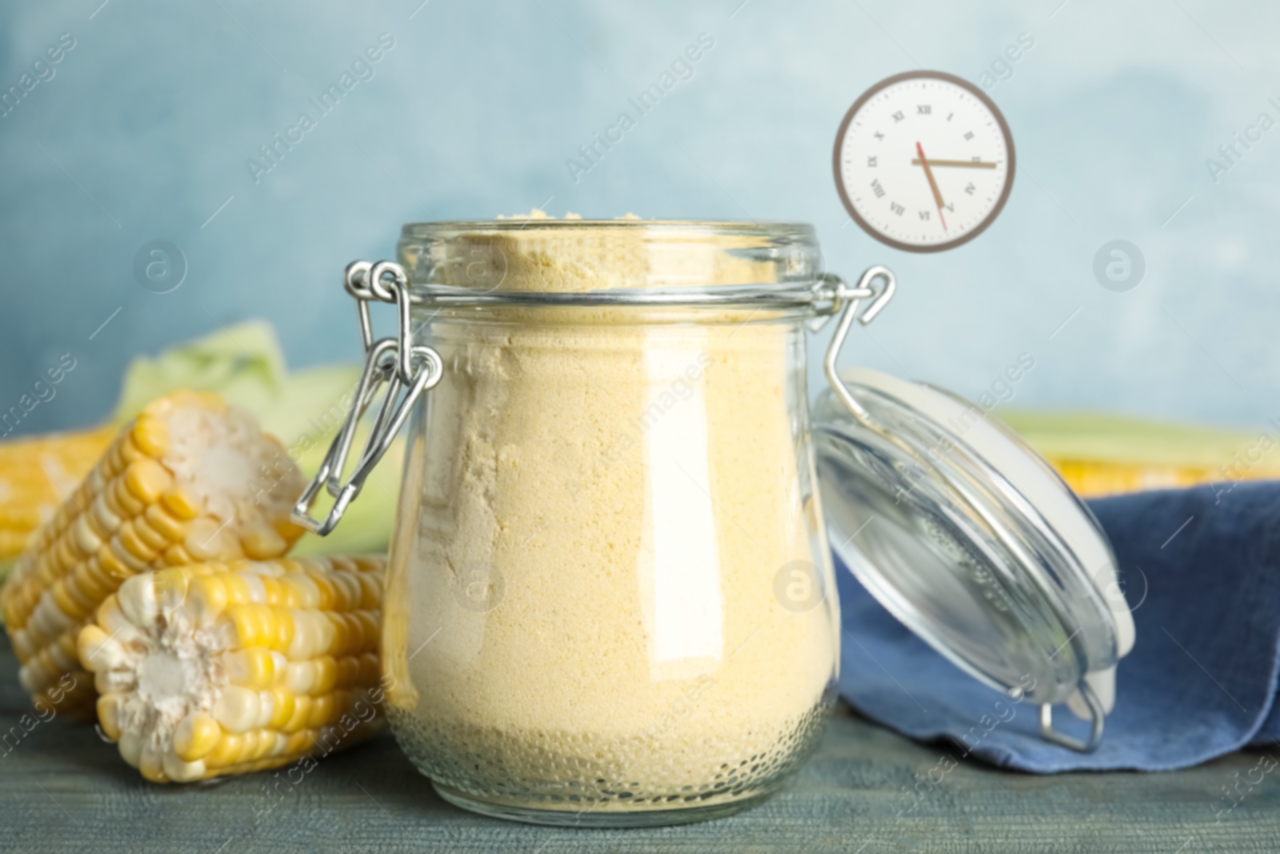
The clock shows h=5 m=15 s=27
